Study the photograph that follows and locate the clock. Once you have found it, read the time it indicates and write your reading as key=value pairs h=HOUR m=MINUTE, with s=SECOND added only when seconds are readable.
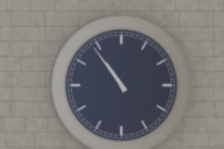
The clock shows h=10 m=54
